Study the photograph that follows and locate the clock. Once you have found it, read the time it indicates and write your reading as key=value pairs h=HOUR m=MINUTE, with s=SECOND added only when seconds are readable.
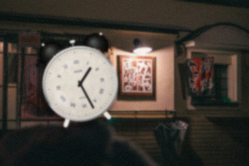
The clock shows h=1 m=27
